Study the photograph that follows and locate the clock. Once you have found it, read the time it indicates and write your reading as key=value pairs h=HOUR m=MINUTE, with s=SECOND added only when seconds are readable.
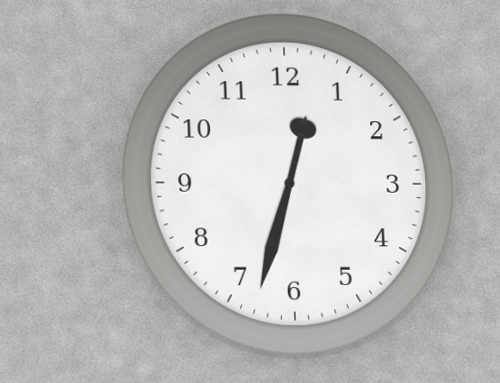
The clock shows h=12 m=33
